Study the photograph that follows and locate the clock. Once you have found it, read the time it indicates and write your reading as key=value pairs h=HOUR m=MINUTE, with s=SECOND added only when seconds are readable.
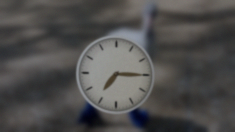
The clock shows h=7 m=15
